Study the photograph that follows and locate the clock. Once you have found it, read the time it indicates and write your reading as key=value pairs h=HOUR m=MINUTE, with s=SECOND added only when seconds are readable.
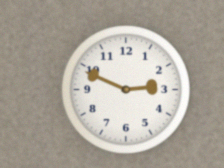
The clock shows h=2 m=49
